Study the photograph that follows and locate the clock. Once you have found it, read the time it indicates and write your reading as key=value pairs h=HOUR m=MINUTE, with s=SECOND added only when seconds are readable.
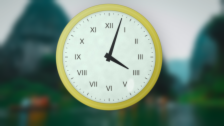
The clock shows h=4 m=3
